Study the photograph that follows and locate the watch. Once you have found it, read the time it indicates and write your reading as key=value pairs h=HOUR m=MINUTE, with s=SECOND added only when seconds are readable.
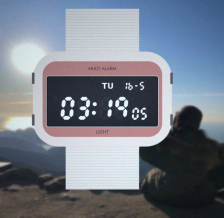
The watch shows h=3 m=19 s=5
